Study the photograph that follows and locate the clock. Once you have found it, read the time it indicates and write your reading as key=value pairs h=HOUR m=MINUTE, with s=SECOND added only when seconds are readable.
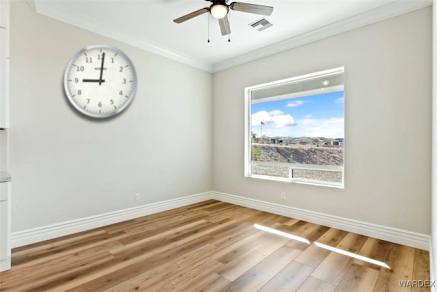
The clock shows h=9 m=1
